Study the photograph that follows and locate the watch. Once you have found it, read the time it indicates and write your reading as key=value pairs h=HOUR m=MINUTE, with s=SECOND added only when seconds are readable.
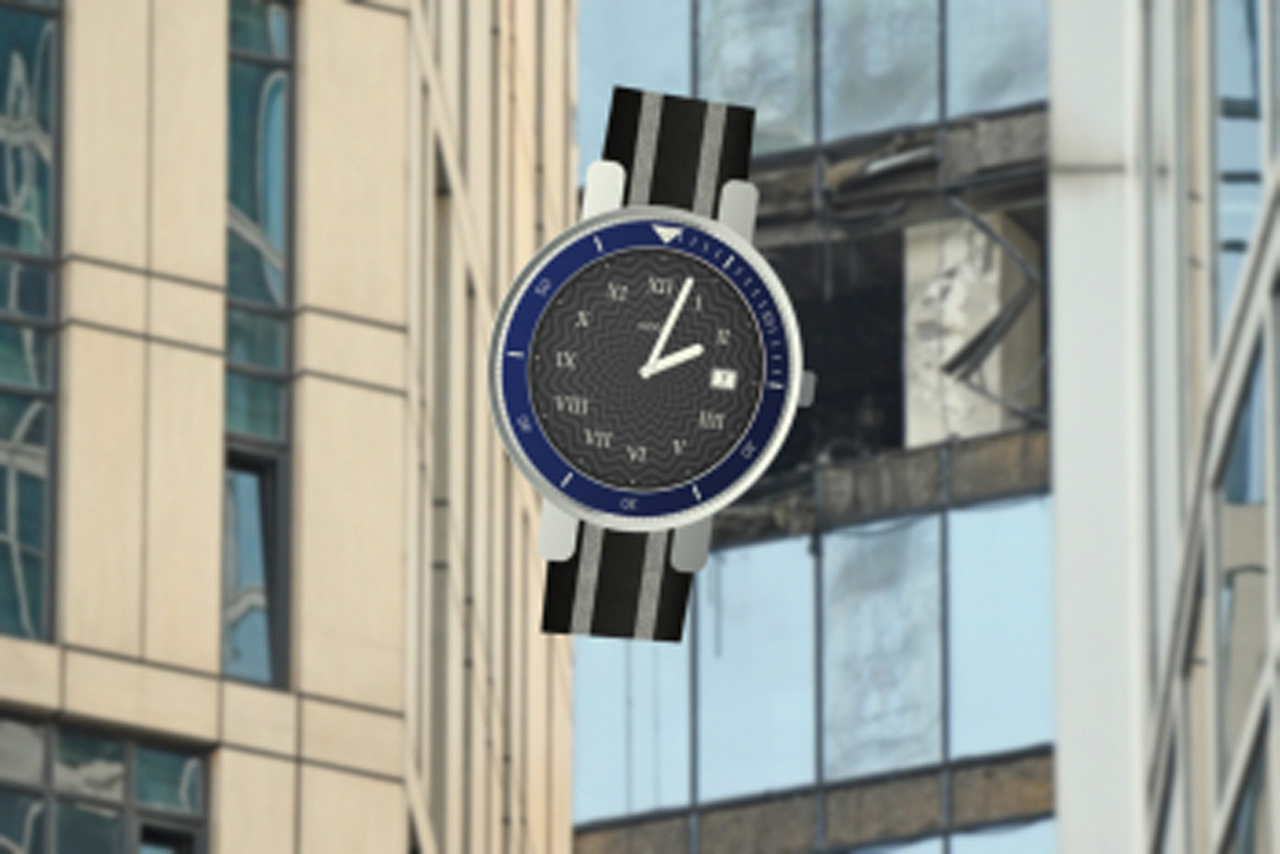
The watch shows h=2 m=3
